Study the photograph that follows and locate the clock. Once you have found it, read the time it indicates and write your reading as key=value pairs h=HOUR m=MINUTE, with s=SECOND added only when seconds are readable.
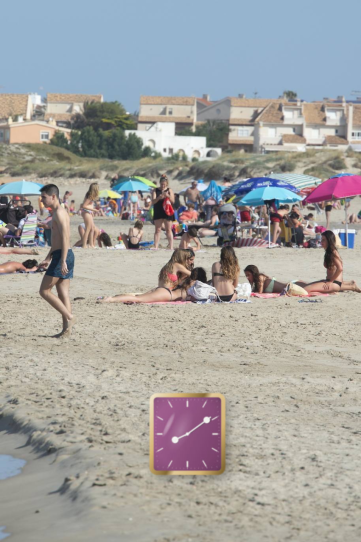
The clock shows h=8 m=9
